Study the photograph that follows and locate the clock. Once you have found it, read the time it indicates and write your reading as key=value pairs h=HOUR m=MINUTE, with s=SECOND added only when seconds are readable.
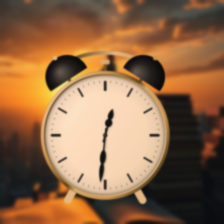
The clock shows h=12 m=31
